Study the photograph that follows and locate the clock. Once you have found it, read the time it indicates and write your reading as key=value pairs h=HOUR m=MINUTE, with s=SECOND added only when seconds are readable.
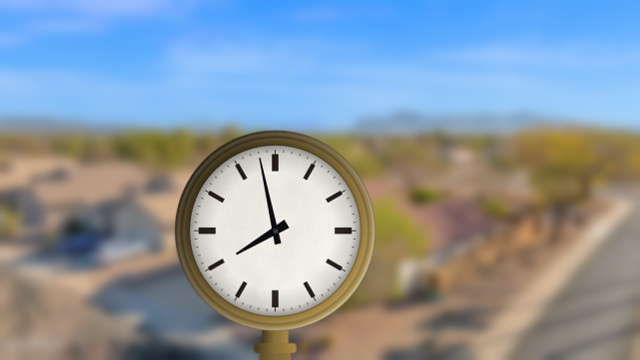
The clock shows h=7 m=58
